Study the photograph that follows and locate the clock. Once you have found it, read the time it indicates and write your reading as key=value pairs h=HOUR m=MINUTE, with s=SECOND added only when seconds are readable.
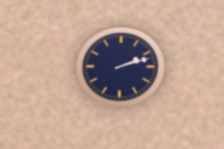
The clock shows h=2 m=12
